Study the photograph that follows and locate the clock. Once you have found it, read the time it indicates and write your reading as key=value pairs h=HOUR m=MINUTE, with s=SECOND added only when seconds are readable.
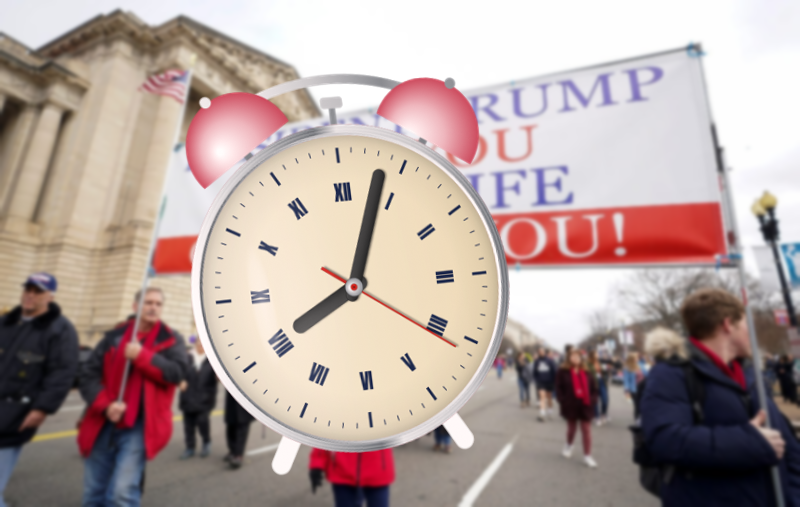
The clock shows h=8 m=3 s=21
